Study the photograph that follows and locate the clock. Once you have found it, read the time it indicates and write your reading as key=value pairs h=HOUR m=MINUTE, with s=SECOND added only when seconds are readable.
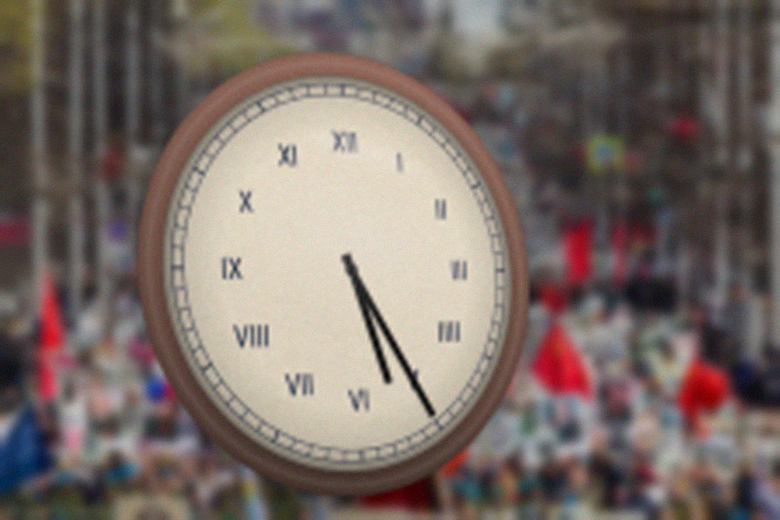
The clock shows h=5 m=25
